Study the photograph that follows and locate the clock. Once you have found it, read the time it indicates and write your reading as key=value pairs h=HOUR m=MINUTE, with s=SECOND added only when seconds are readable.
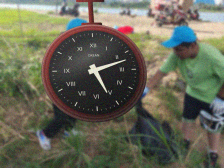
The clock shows h=5 m=12
